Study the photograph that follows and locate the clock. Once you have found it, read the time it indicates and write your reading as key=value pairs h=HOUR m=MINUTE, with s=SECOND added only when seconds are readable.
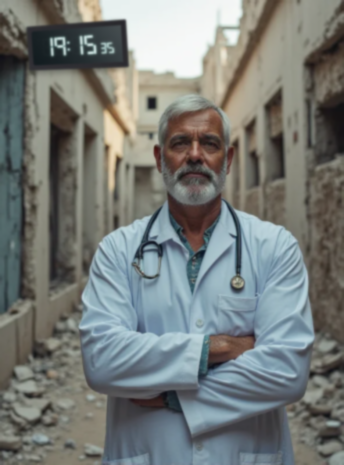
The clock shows h=19 m=15
